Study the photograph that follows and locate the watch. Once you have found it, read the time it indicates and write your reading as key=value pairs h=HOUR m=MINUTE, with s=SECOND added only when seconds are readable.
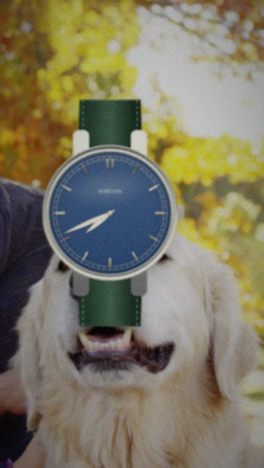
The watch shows h=7 m=41
